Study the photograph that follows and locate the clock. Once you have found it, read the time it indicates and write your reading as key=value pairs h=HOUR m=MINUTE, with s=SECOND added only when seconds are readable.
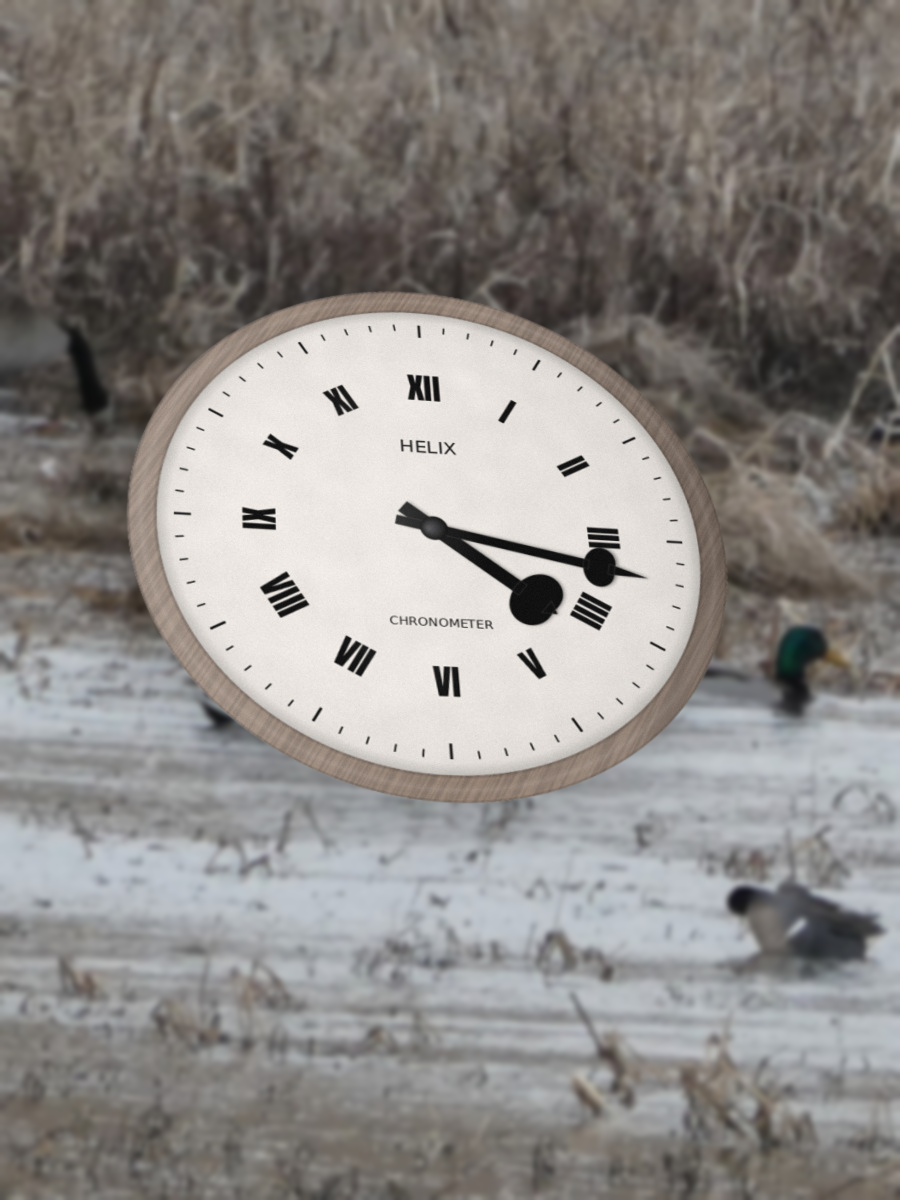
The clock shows h=4 m=17
